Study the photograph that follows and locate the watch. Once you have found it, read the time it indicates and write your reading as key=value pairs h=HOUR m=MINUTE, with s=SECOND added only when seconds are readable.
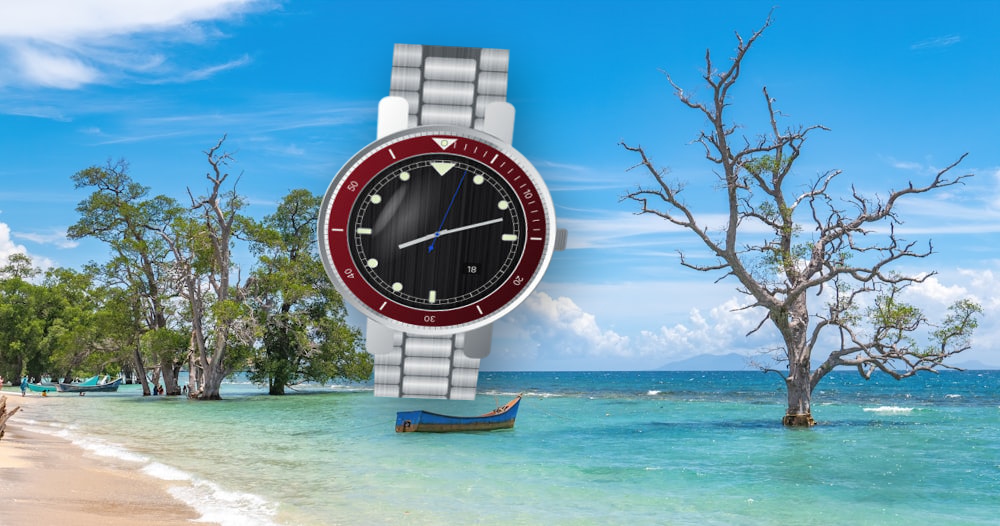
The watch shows h=8 m=12 s=3
